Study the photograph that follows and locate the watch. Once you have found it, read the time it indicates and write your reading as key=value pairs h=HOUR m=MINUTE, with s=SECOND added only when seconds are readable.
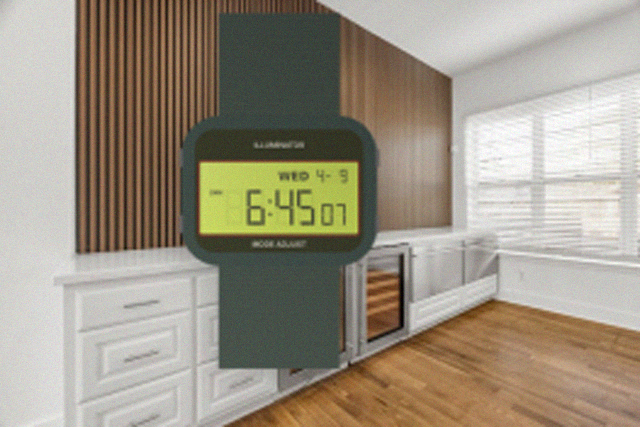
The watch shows h=6 m=45 s=7
